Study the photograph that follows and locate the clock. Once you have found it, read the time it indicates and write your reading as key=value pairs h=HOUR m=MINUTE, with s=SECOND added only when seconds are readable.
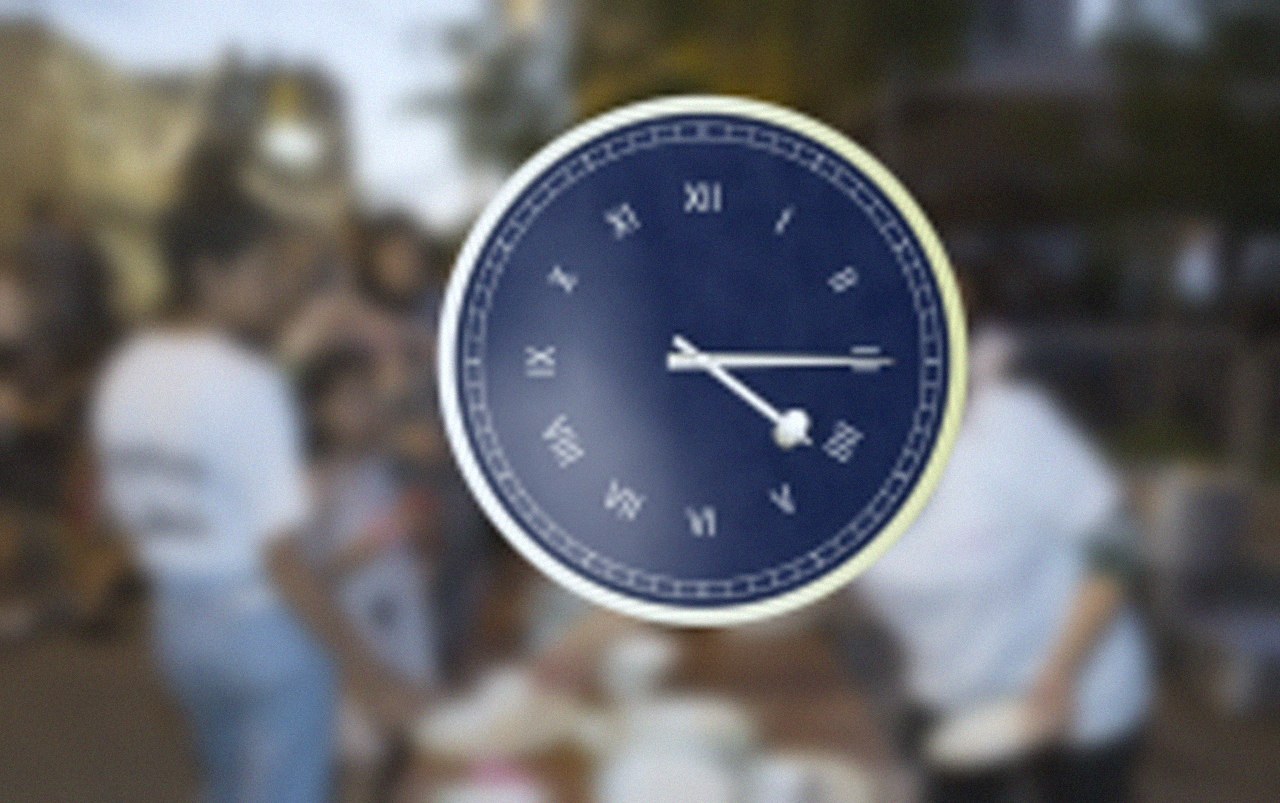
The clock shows h=4 m=15
